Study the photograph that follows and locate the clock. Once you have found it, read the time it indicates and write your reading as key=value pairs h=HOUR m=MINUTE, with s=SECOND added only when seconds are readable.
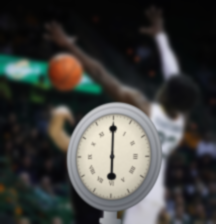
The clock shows h=6 m=0
